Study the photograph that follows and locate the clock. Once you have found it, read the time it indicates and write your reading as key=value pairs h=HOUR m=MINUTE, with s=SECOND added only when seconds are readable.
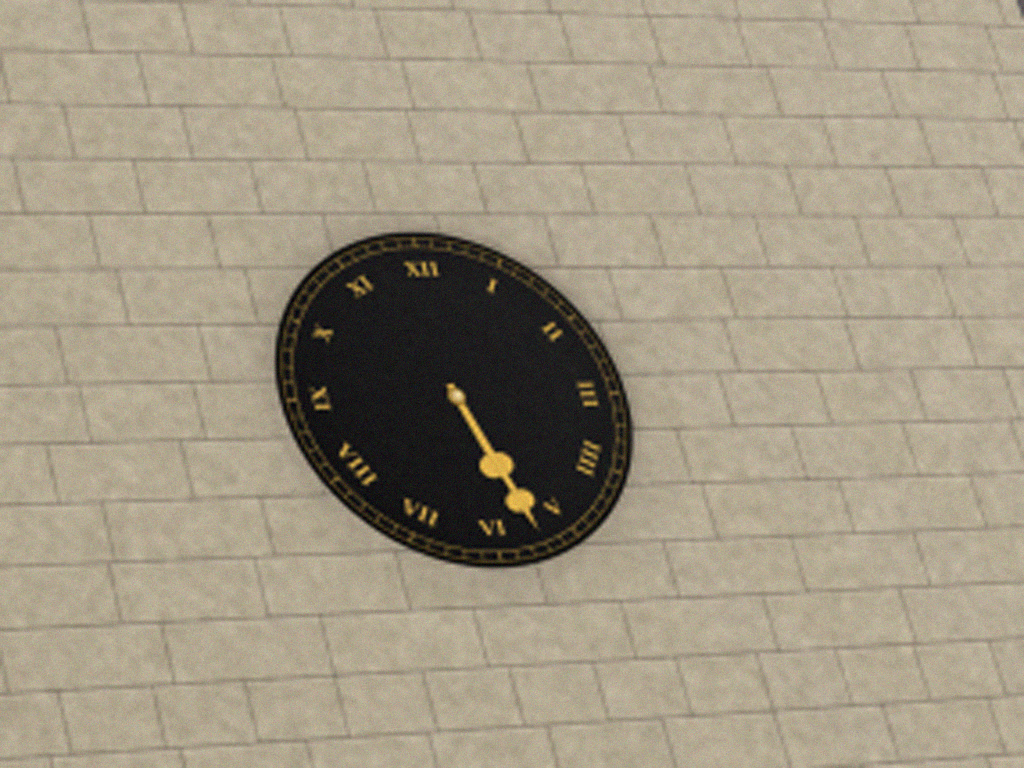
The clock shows h=5 m=27
